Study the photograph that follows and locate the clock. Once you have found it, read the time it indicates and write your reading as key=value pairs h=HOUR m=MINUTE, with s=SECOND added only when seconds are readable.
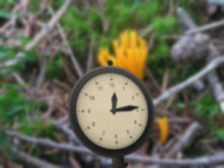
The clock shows h=12 m=14
